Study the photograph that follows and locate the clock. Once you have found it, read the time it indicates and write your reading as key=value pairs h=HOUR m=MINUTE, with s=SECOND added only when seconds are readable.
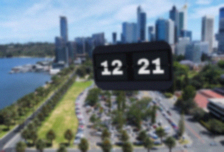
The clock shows h=12 m=21
